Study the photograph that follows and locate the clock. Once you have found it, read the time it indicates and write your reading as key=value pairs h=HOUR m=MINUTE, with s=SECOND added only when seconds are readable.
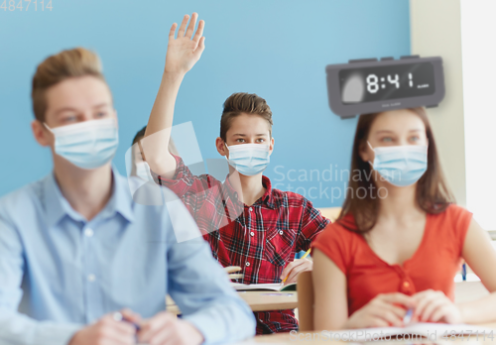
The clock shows h=8 m=41
